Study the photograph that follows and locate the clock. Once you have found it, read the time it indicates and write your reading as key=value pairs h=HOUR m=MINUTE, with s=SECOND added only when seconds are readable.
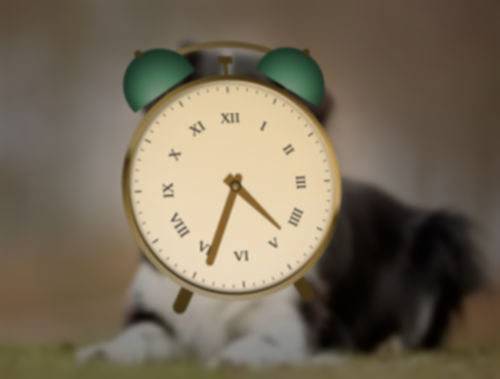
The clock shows h=4 m=34
